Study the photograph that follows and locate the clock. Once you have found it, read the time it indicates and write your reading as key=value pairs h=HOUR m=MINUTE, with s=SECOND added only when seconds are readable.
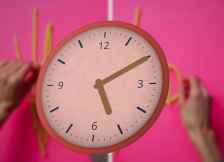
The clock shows h=5 m=10
